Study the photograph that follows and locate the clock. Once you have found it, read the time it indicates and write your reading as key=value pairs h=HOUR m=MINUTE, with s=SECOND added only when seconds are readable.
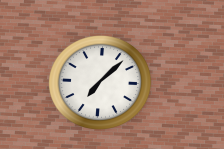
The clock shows h=7 m=7
